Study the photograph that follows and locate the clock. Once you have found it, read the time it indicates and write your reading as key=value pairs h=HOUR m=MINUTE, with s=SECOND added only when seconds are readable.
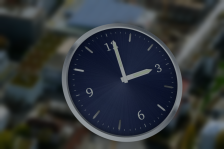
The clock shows h=3 m=1
